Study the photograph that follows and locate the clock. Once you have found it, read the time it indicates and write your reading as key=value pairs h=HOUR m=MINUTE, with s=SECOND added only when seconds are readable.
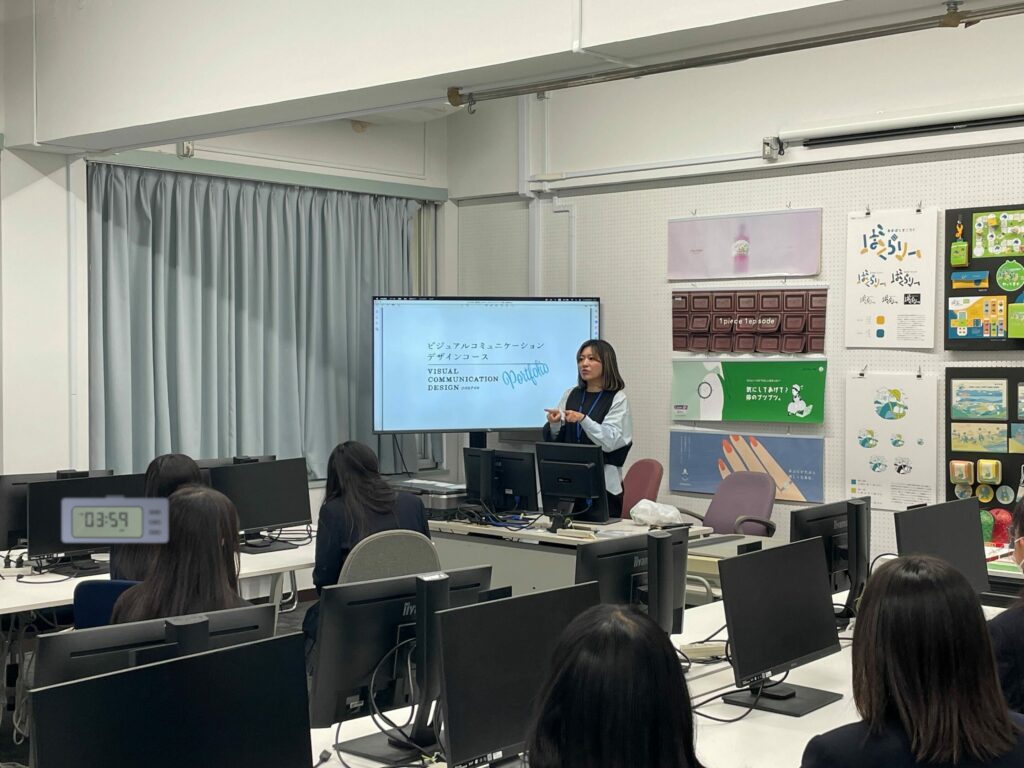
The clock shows h=3 m=59
